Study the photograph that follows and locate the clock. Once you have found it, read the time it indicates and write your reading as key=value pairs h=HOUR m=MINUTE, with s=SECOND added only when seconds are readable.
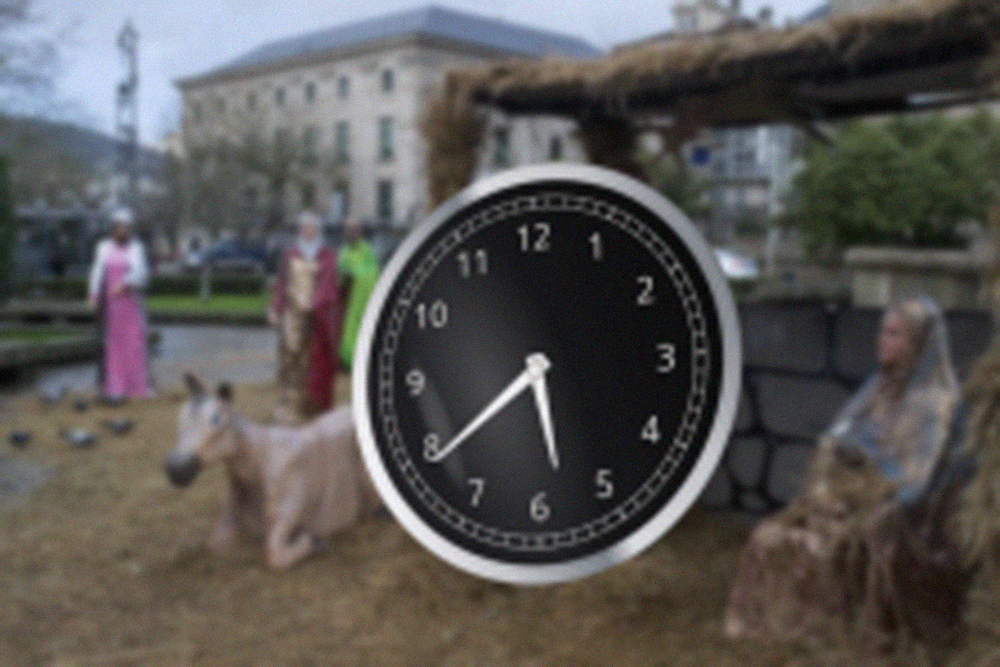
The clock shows h=5 m=39
